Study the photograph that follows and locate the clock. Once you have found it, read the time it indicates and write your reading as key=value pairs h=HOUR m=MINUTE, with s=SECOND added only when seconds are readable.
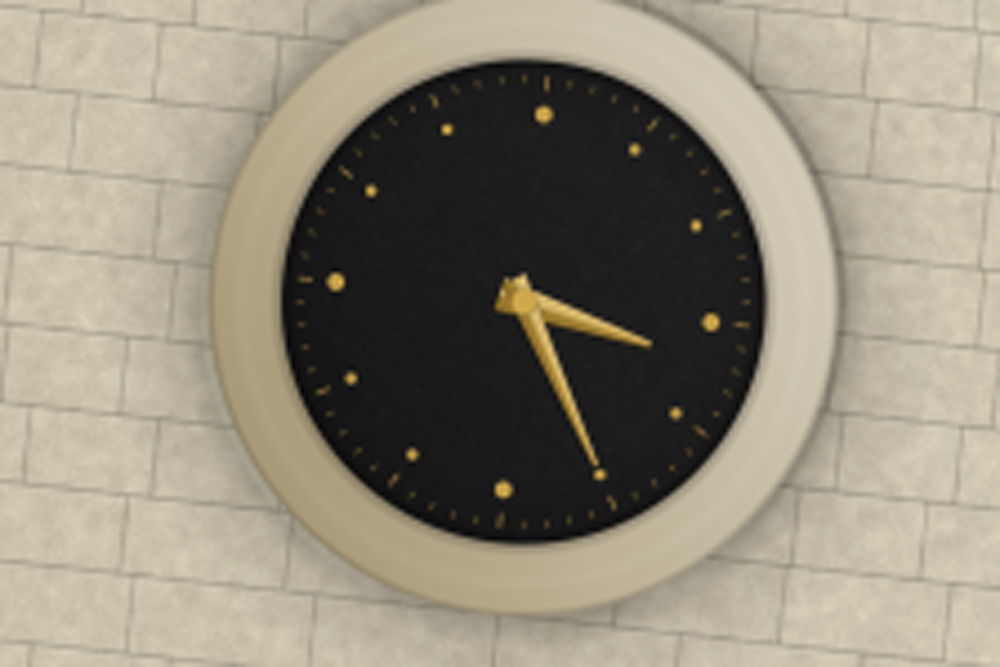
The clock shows h=3 m=25
